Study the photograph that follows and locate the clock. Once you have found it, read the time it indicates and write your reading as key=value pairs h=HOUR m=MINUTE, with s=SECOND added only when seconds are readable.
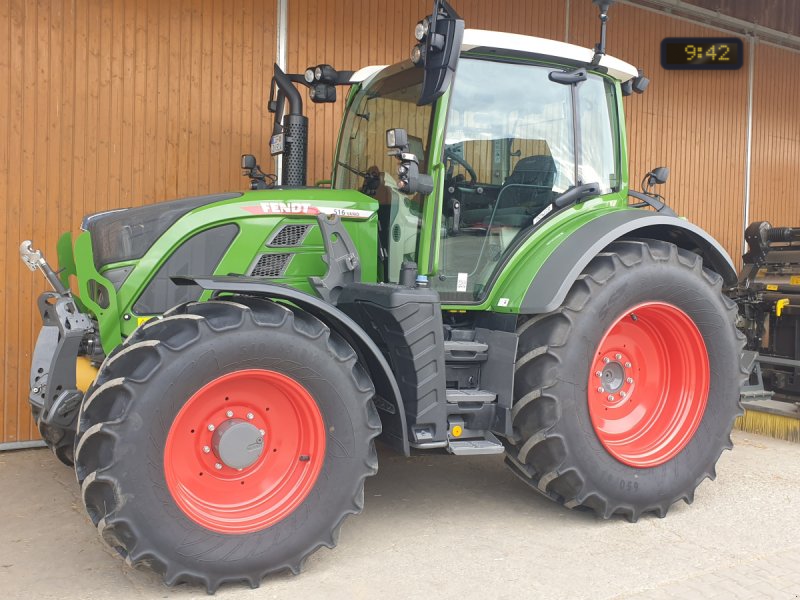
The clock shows h=9 m=42
